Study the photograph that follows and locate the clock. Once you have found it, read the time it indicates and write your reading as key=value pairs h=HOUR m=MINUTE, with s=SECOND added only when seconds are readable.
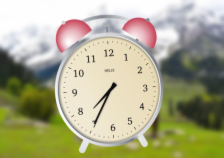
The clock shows h=7 m=35
